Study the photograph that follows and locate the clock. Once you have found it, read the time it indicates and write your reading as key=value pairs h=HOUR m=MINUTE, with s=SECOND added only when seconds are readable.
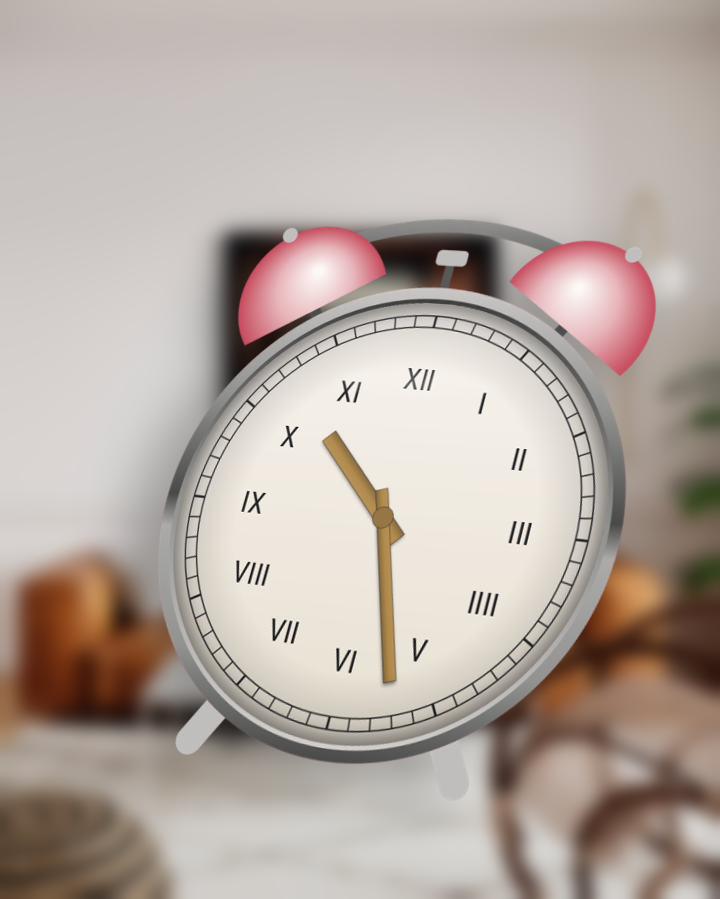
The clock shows h=10 m=27
